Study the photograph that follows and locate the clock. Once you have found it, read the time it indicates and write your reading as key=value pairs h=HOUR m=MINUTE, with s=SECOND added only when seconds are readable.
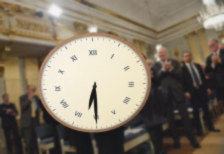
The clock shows h=6 m=30
